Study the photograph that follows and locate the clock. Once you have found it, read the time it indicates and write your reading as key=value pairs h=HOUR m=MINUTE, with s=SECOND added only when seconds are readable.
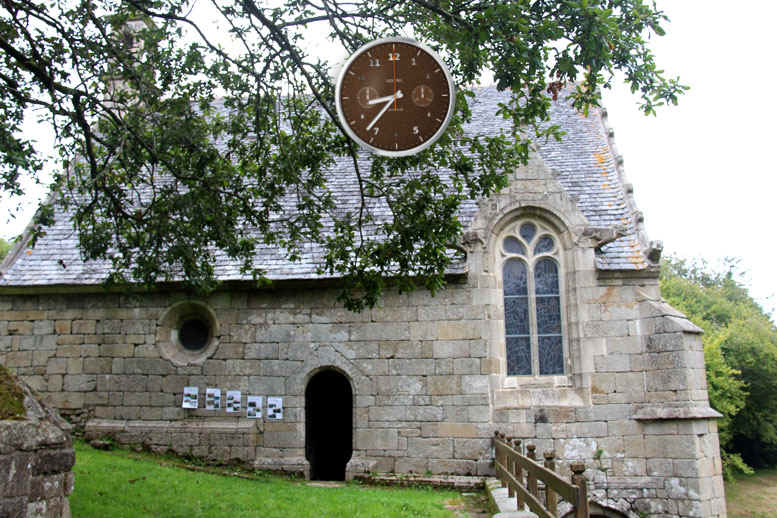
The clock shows h=8 m=37
